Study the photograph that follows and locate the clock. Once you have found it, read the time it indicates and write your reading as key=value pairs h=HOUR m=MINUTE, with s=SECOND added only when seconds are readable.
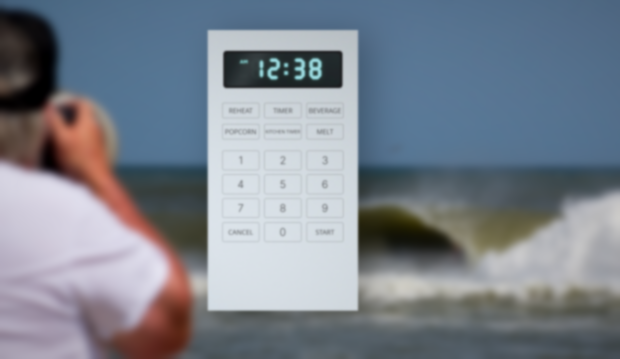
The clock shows h=12 m=38
